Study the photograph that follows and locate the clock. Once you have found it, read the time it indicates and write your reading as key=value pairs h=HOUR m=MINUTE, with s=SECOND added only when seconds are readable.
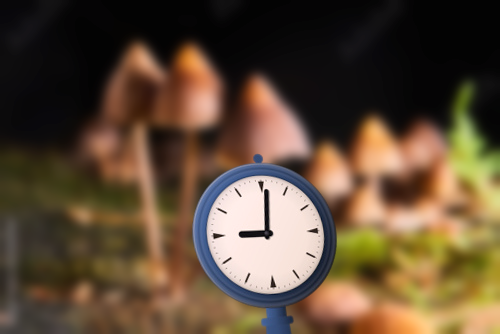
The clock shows h=9 m=1
